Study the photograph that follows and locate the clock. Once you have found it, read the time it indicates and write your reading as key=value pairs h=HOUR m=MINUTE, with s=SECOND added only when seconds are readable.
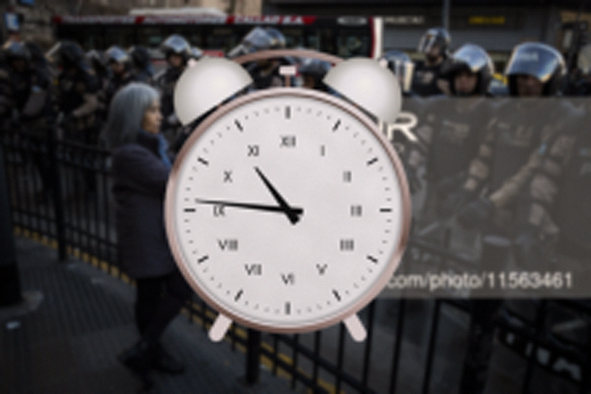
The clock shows h=10 m=46
